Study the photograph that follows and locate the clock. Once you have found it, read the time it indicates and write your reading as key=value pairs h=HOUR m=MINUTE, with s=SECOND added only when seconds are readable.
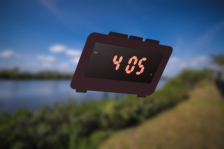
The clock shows h=4 m=5
